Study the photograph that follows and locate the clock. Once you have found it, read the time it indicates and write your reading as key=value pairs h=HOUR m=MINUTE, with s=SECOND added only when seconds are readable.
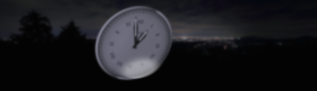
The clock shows h=12 m=58
